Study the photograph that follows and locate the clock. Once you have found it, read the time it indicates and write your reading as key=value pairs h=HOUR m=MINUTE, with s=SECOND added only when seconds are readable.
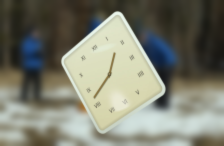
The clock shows h=1 m=42
